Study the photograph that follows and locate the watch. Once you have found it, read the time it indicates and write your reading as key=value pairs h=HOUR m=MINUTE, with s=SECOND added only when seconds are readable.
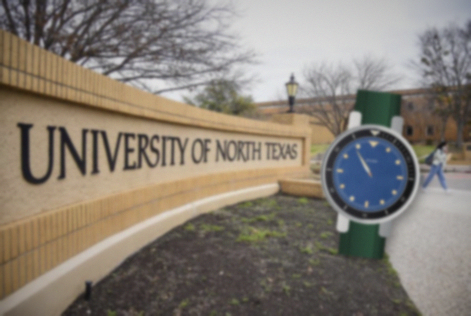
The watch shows h=10 m=54
